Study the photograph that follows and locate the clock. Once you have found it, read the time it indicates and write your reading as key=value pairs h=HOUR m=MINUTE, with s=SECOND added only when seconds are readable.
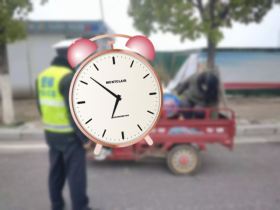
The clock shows h=6 m=52
